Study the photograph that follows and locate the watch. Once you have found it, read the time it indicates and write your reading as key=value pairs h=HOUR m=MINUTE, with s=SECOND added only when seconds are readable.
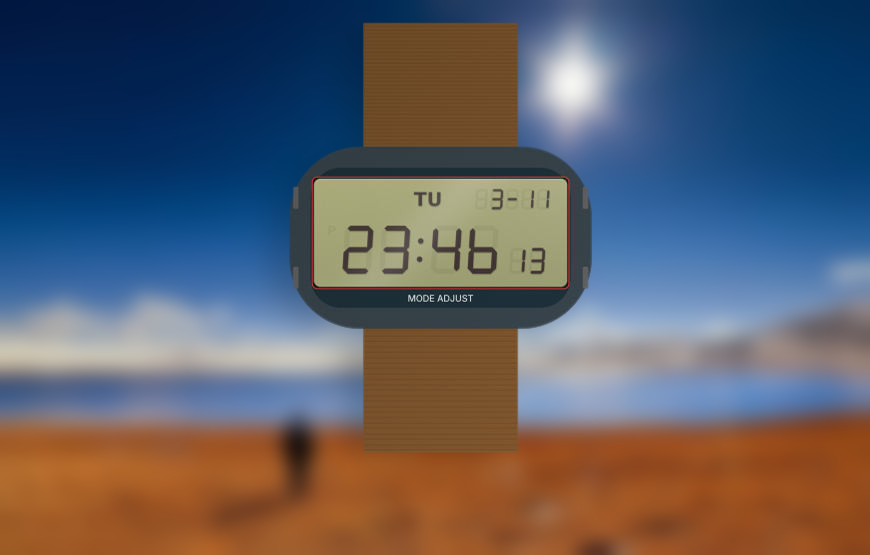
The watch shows h=23 m=46 s=13
